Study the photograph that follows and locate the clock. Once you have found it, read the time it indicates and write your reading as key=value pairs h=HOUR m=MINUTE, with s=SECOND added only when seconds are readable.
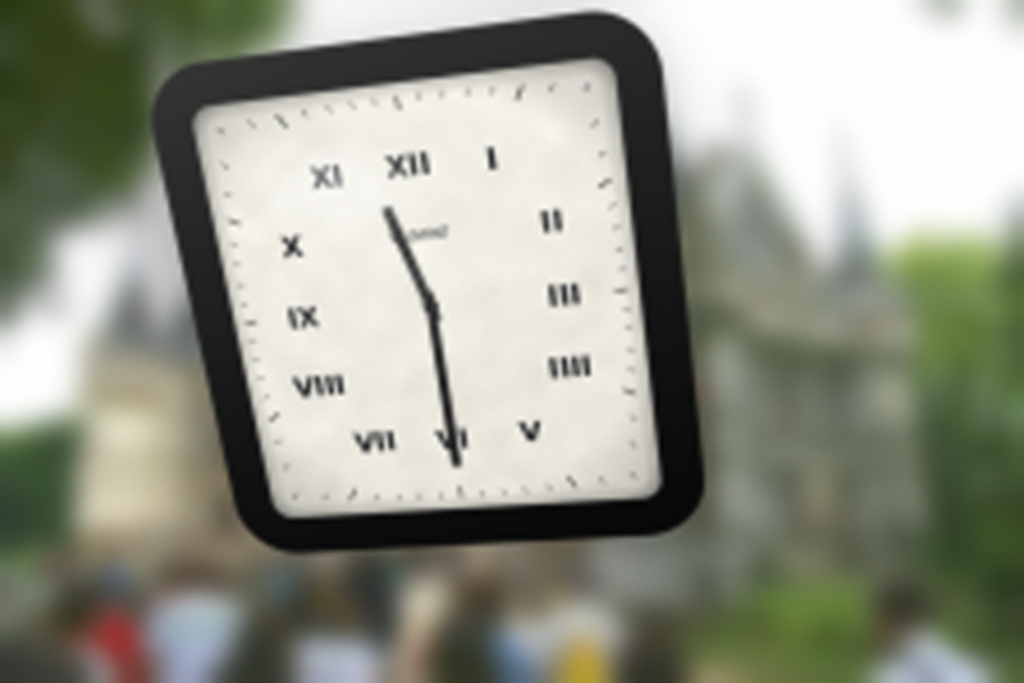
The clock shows h=11 m=30
